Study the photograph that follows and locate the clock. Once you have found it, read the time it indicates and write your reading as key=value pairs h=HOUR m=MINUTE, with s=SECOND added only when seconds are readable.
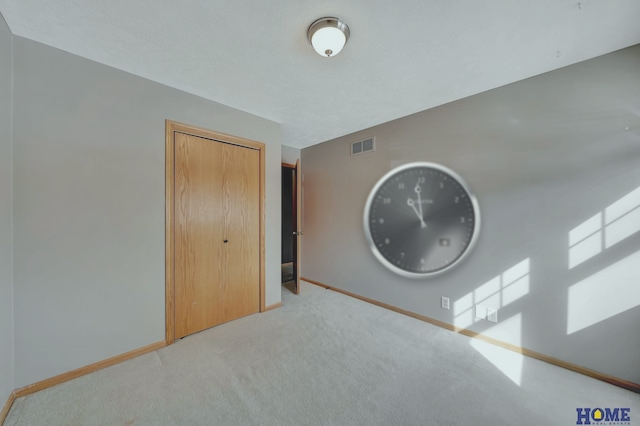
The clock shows h=10 m=59
